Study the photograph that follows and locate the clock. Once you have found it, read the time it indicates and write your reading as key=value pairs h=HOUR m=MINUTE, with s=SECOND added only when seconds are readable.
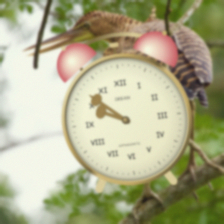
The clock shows h=9 m=52
